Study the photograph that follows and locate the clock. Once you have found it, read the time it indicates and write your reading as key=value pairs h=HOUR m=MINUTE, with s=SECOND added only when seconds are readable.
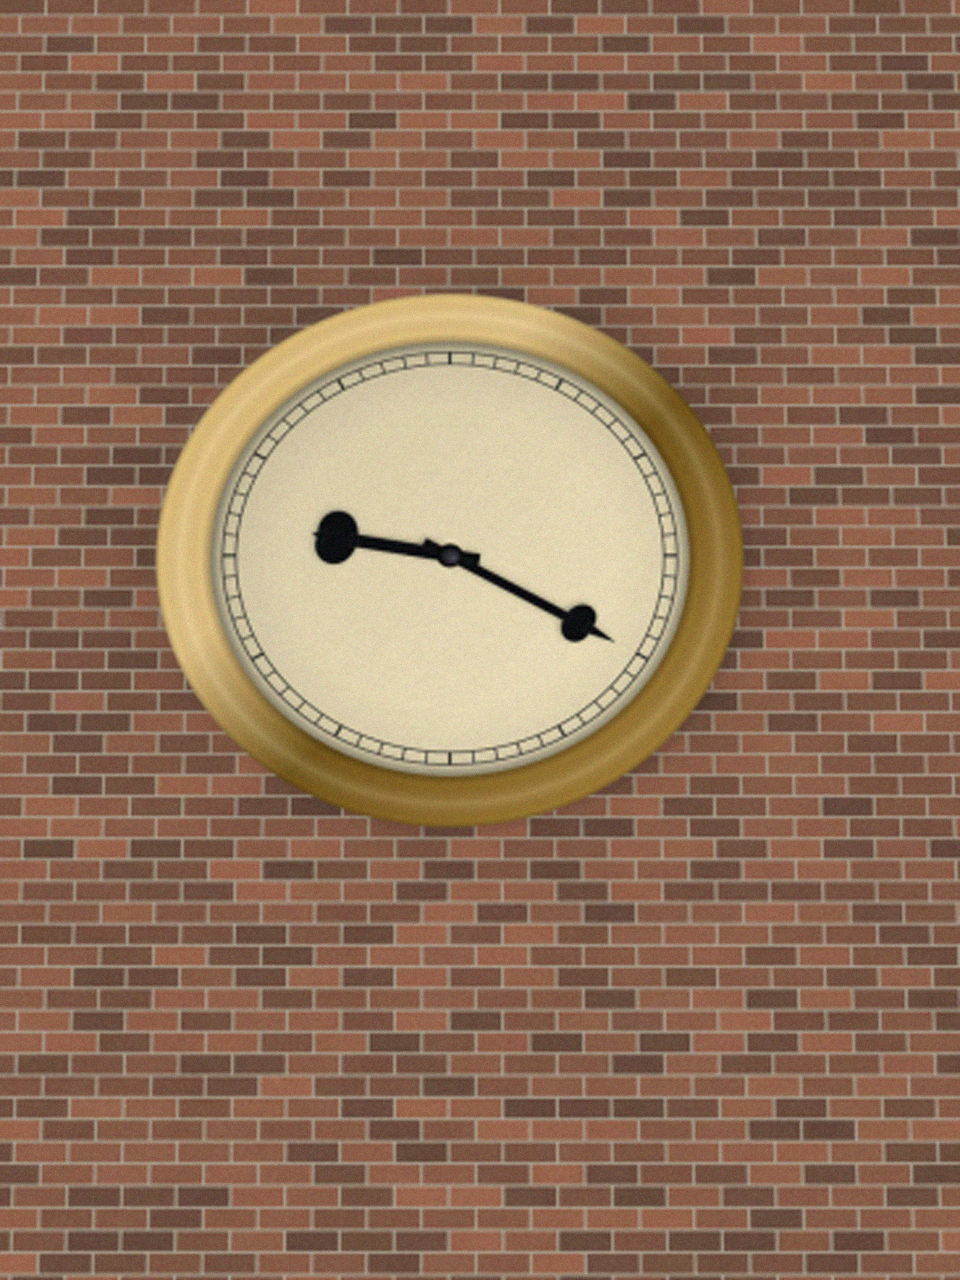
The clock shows h=9 m=20
